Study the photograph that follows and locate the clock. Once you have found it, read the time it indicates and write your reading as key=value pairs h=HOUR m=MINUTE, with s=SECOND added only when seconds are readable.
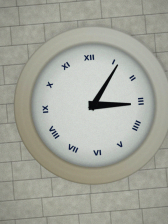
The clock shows h=3 m=6
